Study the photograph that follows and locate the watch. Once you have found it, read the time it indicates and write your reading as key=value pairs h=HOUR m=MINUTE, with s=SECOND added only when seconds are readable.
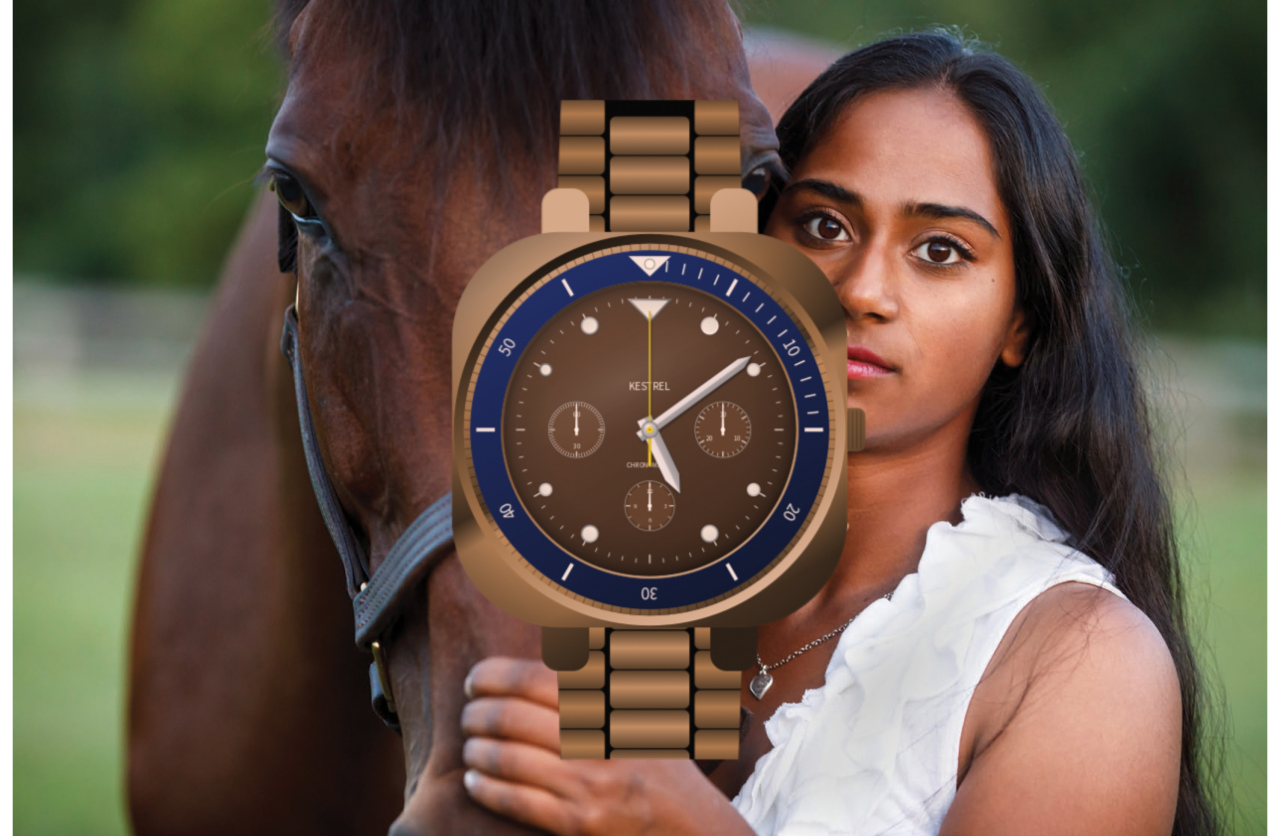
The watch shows h=5 m=9
